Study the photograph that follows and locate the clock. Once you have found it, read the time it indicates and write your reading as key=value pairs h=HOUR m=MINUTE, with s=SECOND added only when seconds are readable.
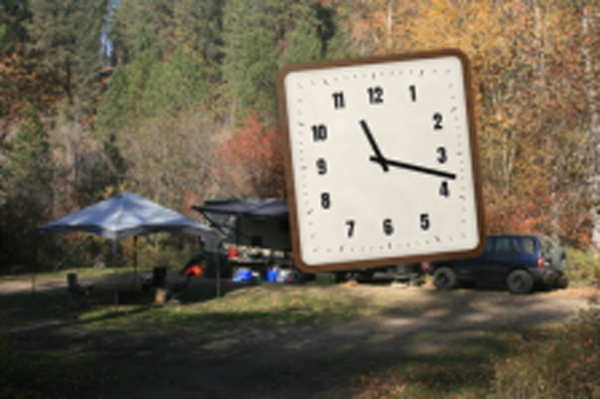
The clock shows h=11 m=18
